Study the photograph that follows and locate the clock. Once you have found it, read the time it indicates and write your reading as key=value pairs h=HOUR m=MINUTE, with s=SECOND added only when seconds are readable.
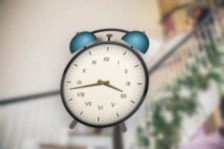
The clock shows h=3 m=43
